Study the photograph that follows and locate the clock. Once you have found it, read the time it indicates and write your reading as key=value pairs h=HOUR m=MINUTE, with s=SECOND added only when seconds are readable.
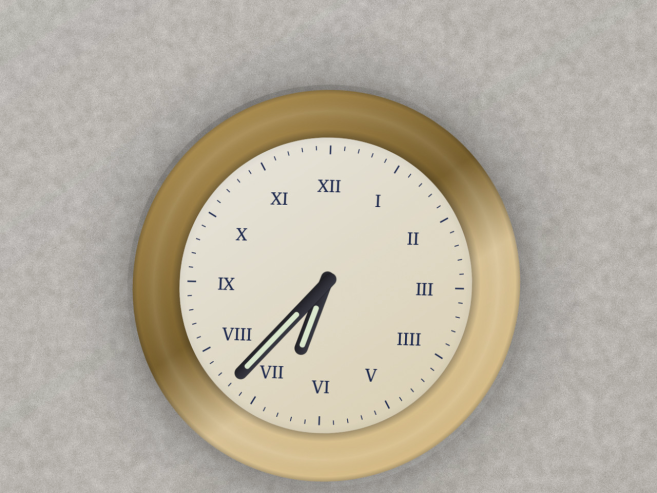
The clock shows h=6 m=37
